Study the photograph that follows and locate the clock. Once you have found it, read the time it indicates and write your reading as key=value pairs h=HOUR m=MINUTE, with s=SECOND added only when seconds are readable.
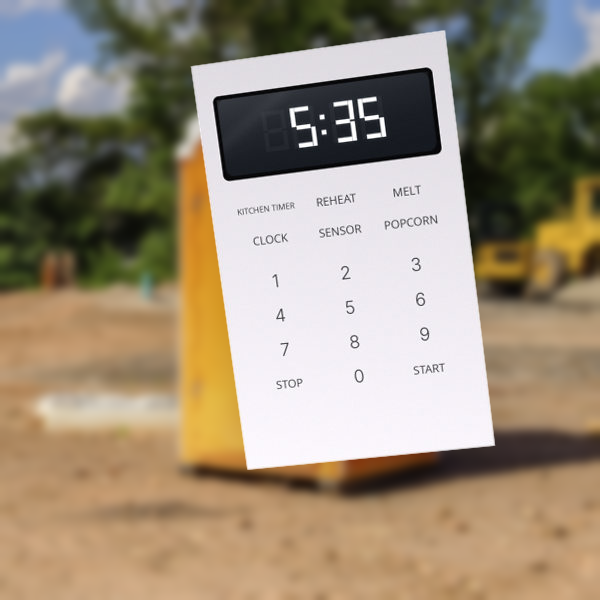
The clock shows h=5 m=35
